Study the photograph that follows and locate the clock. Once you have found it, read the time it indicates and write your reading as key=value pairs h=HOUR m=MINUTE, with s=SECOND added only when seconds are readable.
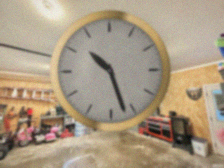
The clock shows h=10 m=27
